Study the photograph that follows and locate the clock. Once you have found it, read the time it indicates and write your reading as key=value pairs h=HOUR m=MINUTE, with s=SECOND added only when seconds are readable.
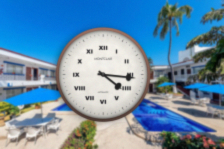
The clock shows h=4 m=16
